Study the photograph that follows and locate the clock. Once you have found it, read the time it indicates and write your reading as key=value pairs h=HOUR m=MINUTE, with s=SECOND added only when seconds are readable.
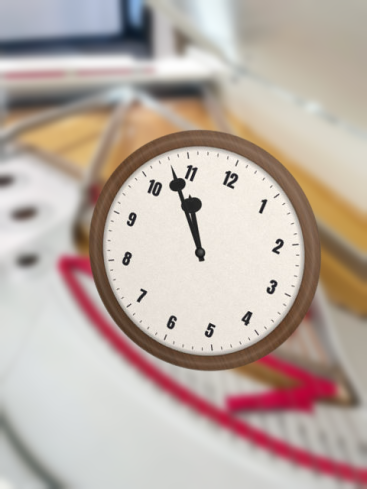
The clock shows h=10 m=53
